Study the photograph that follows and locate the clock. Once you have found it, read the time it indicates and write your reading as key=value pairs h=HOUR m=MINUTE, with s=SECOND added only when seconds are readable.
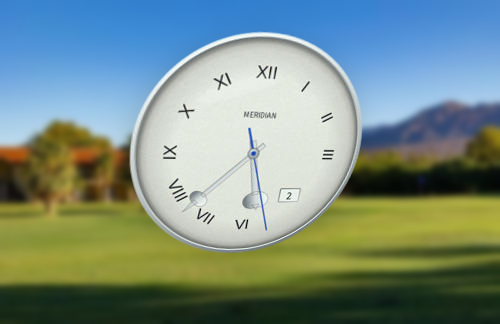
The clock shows h=5 m=37 s=27
